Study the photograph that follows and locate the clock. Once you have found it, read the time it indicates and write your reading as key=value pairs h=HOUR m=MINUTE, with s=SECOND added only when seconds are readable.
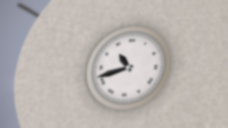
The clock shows h=10 m=42
